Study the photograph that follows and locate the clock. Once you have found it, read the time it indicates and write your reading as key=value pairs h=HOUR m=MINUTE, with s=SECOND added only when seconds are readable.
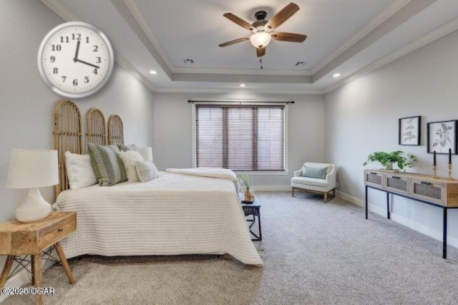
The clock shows h=12 m=18
